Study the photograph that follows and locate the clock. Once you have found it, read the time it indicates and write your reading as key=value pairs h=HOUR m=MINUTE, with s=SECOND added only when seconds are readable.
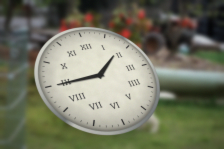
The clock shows h=1 m=45
